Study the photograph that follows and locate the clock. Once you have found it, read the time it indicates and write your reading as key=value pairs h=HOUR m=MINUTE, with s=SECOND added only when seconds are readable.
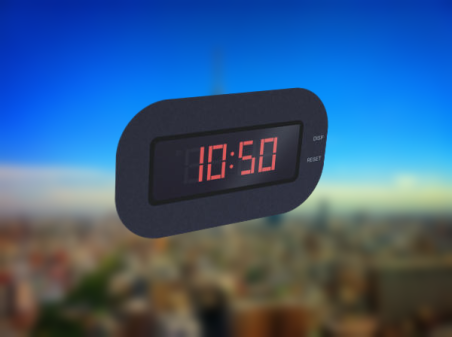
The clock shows h=10 m=50
